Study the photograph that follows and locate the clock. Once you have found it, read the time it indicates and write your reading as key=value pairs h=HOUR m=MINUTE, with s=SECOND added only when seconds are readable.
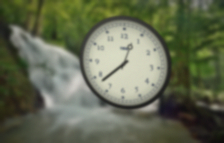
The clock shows h=12 m=38
